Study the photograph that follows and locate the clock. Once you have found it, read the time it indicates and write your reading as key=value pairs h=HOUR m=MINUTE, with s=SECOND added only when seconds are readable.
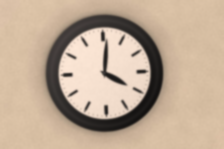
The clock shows h=4 m=1
